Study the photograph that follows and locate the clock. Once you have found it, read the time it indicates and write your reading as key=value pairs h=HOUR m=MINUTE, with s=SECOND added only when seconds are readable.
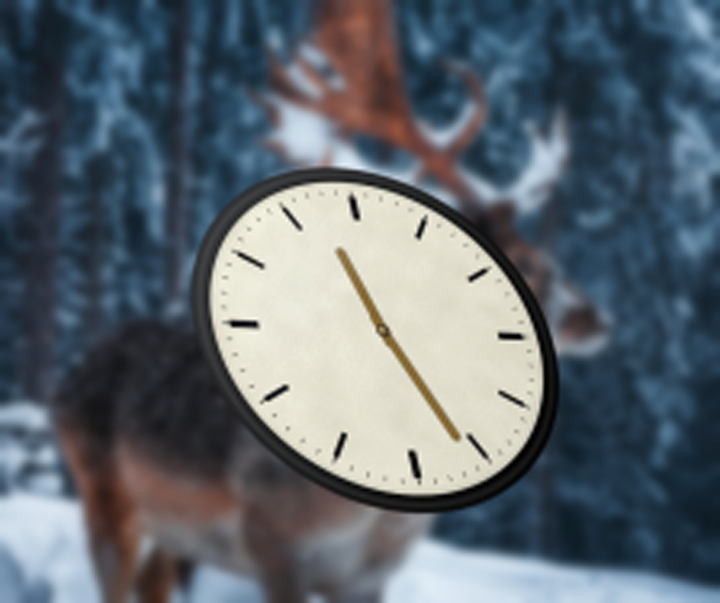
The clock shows h=11 m=26
